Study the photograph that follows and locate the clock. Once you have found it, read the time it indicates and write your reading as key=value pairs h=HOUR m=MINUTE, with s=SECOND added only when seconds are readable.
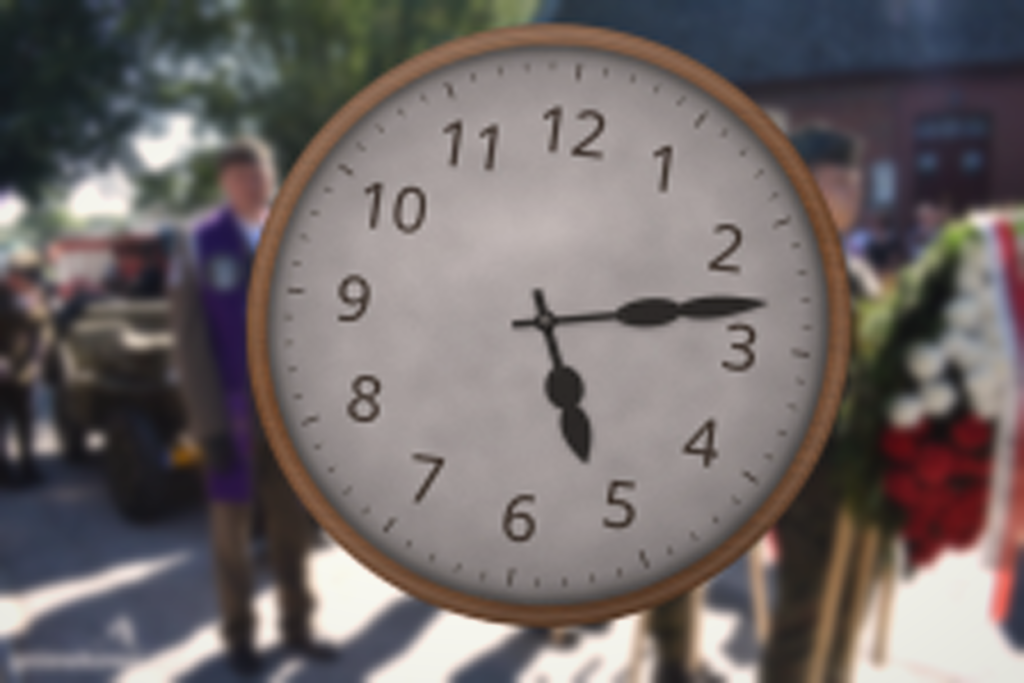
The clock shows h=5 m=13
